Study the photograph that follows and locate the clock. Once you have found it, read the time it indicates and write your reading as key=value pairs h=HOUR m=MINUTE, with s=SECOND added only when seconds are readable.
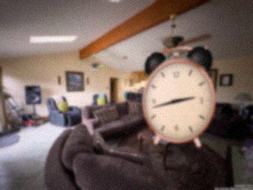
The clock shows h=2 m=43
